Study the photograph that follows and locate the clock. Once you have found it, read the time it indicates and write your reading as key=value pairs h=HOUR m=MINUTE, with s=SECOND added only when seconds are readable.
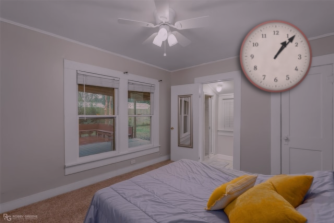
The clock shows h=1 m=7
